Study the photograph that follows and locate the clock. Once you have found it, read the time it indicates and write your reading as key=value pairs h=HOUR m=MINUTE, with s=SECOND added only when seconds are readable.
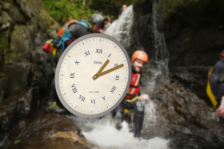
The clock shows h=1 m=11
